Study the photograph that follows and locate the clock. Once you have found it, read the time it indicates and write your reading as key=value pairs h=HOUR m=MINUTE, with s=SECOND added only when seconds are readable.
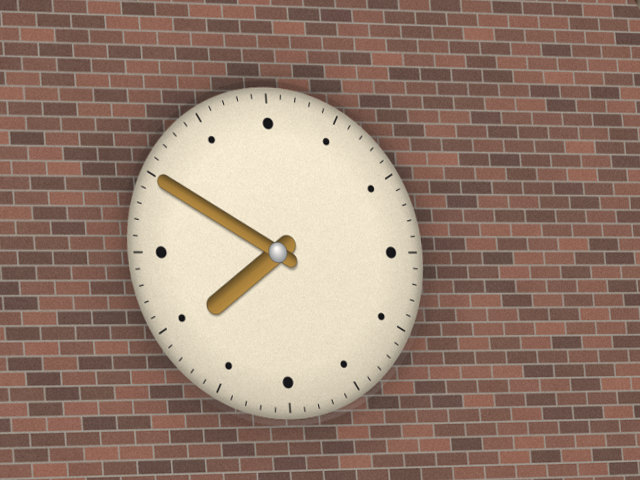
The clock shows h=7 m=50
